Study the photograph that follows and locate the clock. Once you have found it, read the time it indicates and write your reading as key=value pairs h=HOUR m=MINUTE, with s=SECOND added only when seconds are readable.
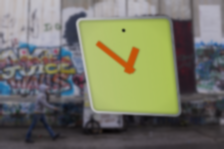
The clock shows h=12 m=52
